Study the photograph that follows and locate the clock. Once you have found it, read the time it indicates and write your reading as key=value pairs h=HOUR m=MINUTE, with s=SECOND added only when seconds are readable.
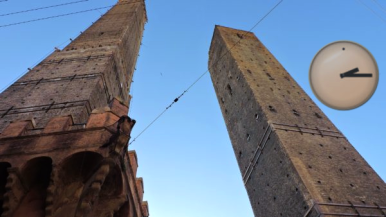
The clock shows h=2 m=15
